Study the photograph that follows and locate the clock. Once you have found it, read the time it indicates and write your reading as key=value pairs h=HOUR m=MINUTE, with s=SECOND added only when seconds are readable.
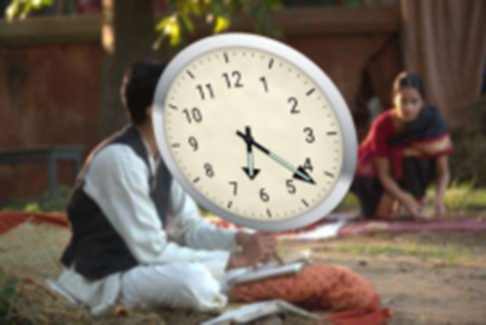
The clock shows h=6 m=22
